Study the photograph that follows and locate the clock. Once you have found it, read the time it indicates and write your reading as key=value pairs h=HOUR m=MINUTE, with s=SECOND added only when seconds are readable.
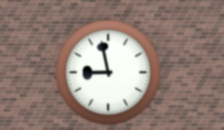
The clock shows h=8 m=58
